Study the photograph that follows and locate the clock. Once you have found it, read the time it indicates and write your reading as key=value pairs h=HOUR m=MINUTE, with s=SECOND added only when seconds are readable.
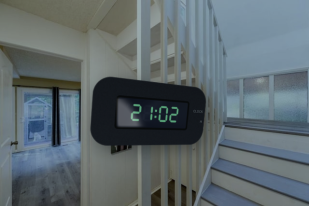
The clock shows h=21 m=2
